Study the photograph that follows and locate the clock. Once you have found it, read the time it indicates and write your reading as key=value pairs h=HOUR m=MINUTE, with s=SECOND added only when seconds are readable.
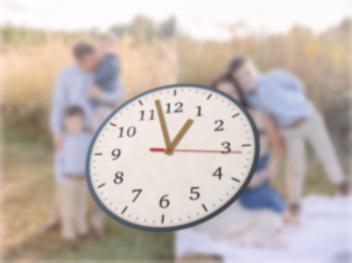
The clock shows h=12 m=57 s=16
